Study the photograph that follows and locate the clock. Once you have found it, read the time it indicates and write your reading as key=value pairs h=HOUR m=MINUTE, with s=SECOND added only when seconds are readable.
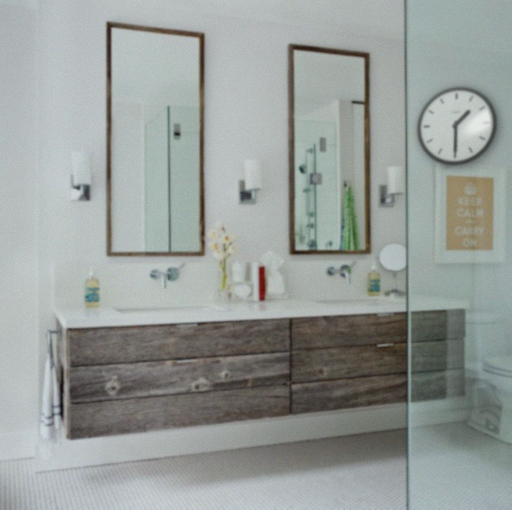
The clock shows h=1 m=30
